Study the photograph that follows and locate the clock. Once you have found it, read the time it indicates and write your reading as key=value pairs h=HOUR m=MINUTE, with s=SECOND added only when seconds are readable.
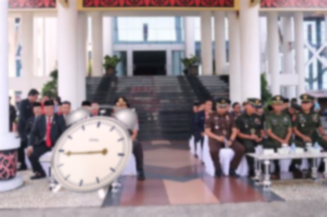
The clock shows h=2 m=44
